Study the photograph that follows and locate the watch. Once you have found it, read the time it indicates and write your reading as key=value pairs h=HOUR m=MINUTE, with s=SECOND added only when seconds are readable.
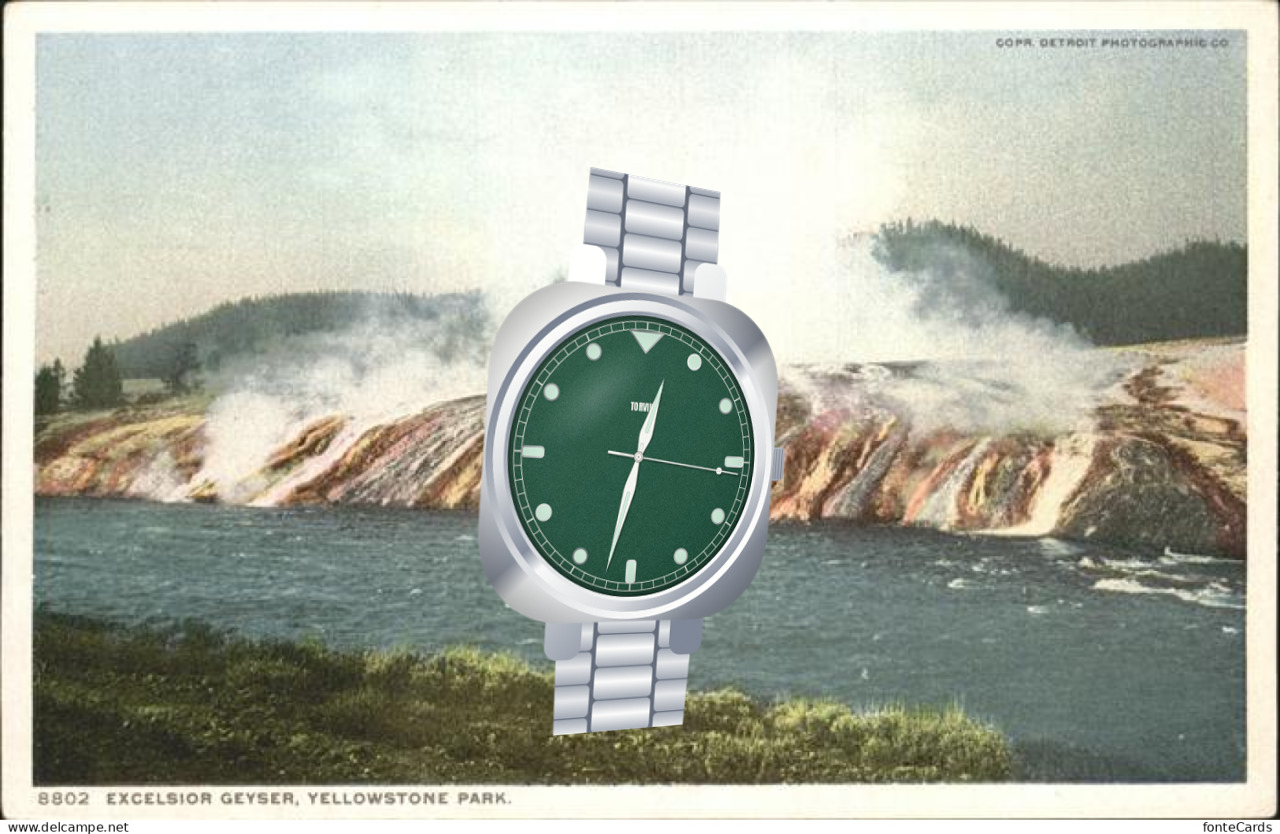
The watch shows h=12 m=32 s=16
